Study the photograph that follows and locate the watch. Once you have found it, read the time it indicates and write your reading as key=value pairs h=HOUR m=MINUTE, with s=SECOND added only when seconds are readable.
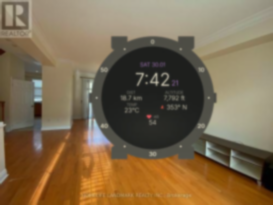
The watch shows h=7 m=42
